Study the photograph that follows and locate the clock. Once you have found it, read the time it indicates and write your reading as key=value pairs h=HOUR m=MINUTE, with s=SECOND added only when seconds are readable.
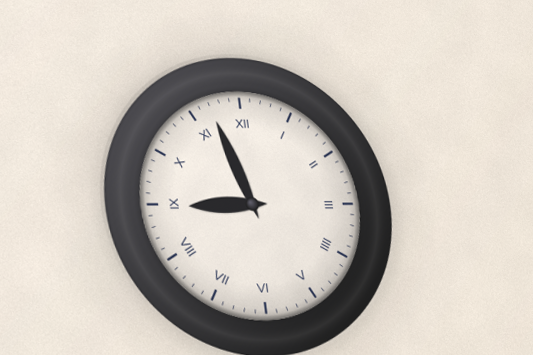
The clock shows h=8 m=57
